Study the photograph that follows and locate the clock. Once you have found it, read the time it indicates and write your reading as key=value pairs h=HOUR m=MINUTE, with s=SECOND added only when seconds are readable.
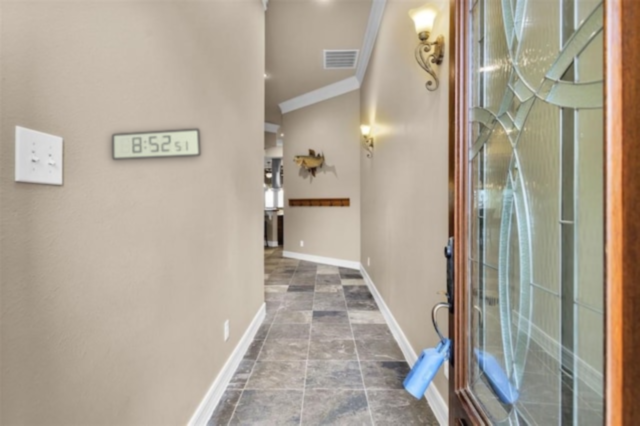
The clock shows h=8 m=52
